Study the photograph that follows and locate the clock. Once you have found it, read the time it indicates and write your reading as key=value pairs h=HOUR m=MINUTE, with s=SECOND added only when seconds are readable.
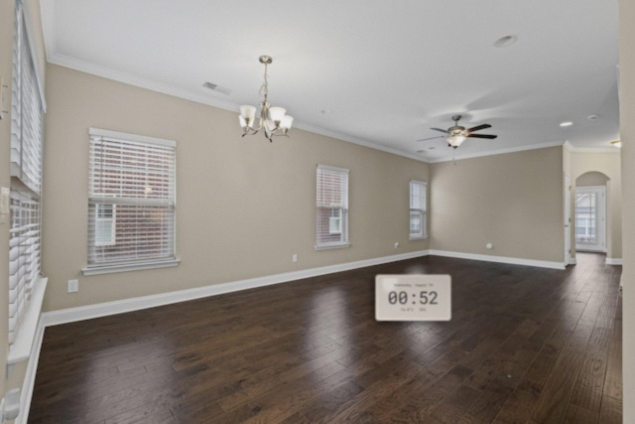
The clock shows h=0 m=52
